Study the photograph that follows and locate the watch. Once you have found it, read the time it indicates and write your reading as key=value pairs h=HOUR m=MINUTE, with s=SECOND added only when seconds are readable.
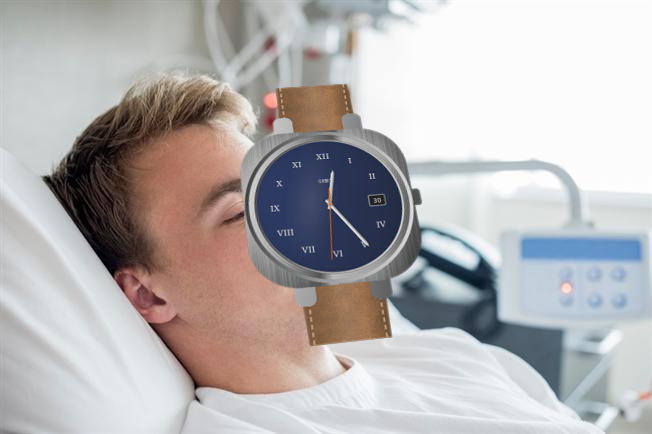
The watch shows h=12 m=24 s=31
